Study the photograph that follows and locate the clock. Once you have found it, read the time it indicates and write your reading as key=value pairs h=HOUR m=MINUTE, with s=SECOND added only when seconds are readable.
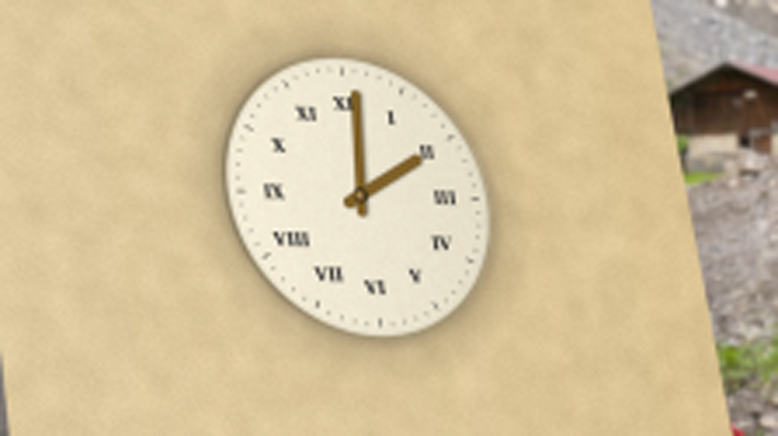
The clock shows h=2 m=1
